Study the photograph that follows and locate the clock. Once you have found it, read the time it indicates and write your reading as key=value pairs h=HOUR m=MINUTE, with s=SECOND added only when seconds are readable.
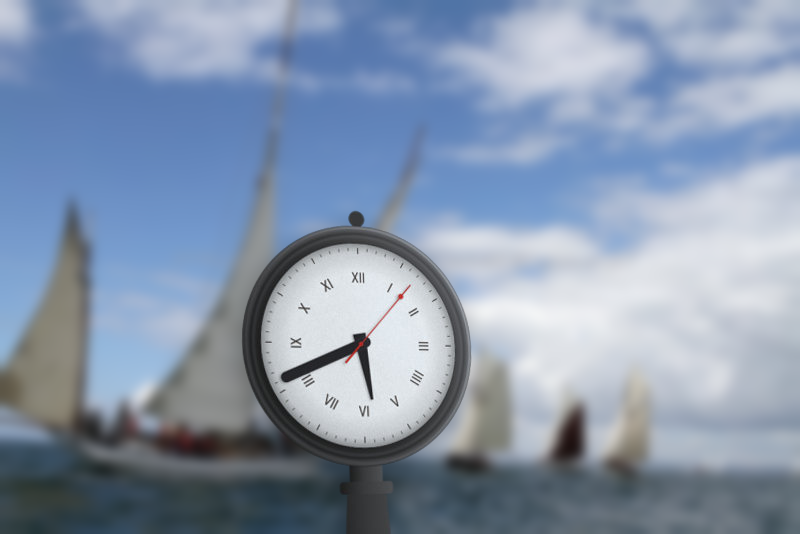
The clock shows h=5 m=41 s=7
